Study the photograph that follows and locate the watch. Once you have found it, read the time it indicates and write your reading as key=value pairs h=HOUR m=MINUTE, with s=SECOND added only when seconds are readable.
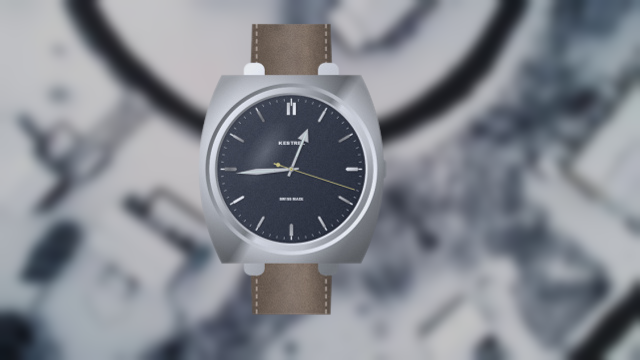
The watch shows h=12 m=44 s=18
